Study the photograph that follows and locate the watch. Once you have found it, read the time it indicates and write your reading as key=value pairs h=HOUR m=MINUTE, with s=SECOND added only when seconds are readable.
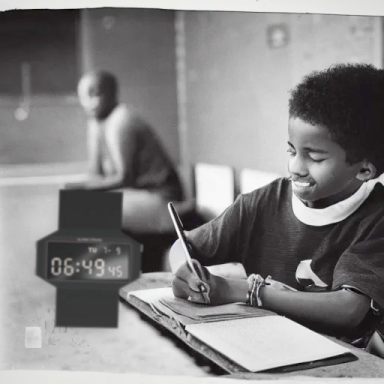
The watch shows h=6 m=49 s=45
